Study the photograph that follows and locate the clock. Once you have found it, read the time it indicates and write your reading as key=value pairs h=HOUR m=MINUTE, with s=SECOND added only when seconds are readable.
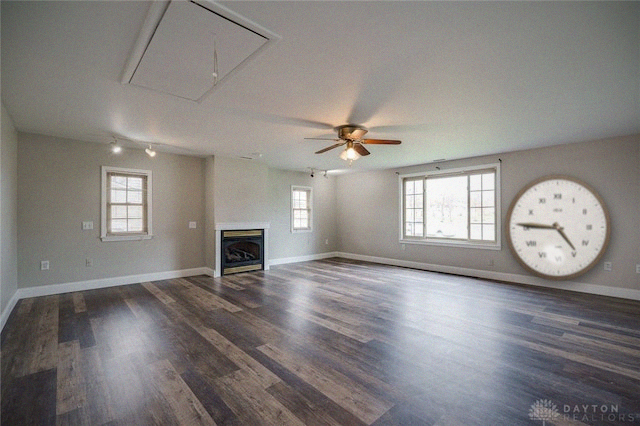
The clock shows h=4 m=46
